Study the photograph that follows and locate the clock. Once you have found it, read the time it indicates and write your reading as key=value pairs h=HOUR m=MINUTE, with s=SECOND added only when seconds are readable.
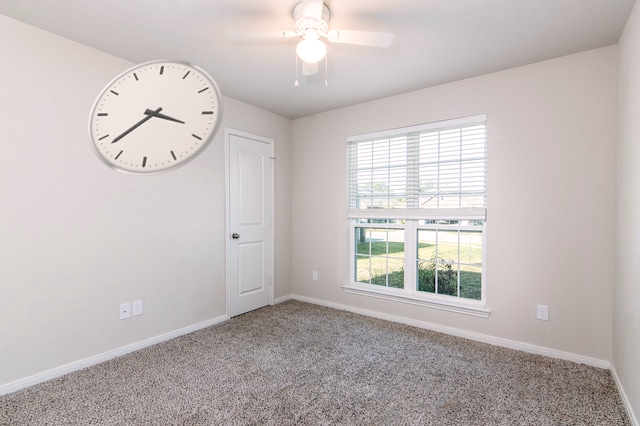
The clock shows h=3 m=38
